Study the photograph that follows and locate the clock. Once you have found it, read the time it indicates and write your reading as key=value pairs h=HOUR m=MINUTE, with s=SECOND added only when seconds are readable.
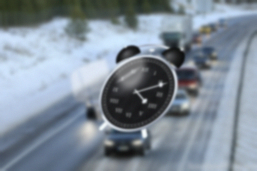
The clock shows h=4 m=11
